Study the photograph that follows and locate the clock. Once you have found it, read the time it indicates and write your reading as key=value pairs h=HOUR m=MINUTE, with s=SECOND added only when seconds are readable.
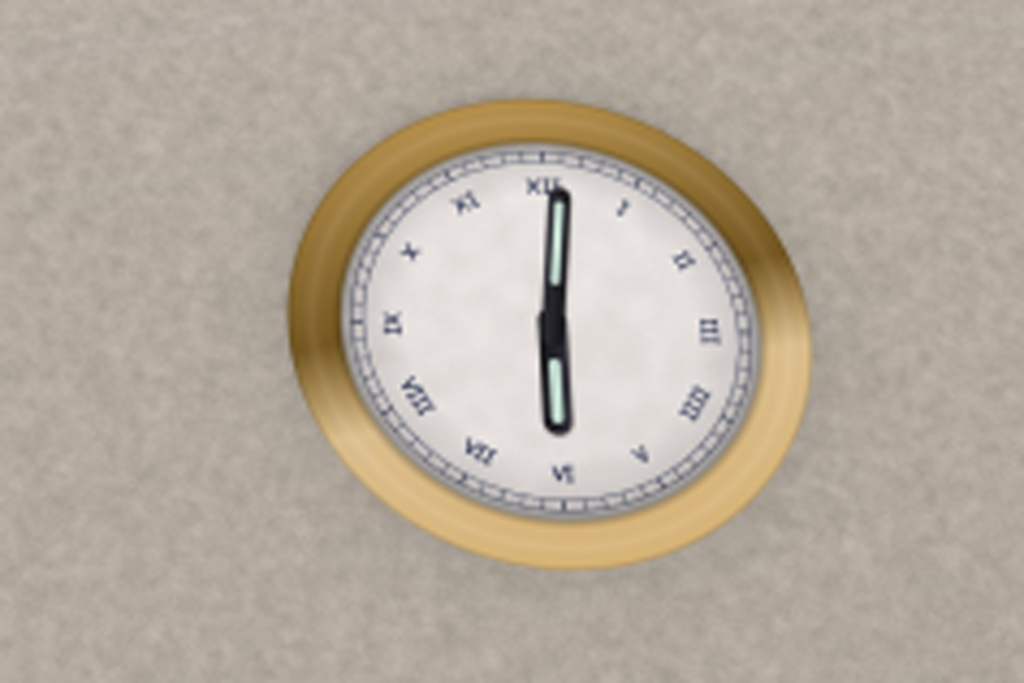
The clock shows h=6 m=1
